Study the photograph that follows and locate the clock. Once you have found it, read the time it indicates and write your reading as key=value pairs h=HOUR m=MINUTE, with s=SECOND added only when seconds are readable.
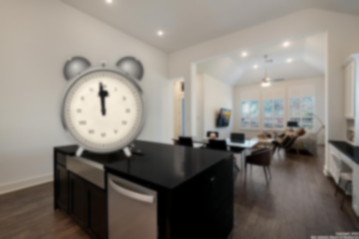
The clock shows h=11 m=59
